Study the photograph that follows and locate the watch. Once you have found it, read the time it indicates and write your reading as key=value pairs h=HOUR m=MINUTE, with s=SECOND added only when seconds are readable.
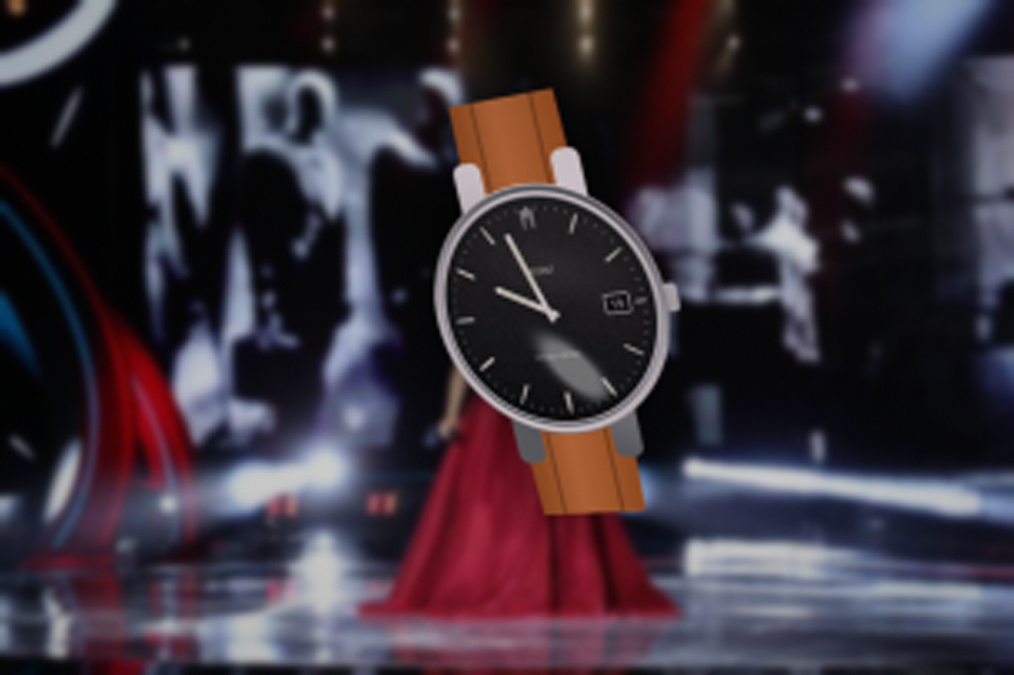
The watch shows h=9 m=57
